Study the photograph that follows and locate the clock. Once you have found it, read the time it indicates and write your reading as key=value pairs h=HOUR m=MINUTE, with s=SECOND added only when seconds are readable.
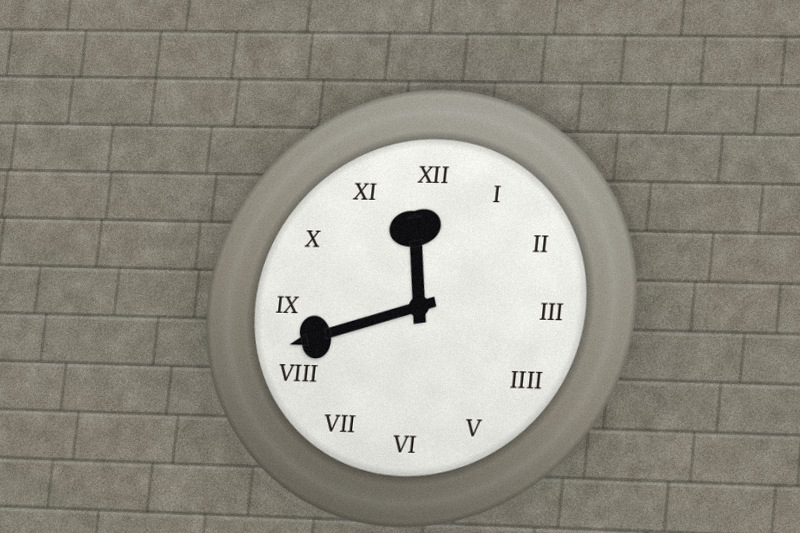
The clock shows h=11 m=42
